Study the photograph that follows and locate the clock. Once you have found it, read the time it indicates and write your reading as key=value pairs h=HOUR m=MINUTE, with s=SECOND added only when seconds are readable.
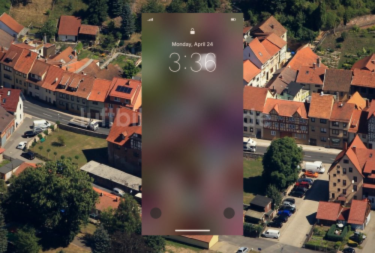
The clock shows h=3 m=36
